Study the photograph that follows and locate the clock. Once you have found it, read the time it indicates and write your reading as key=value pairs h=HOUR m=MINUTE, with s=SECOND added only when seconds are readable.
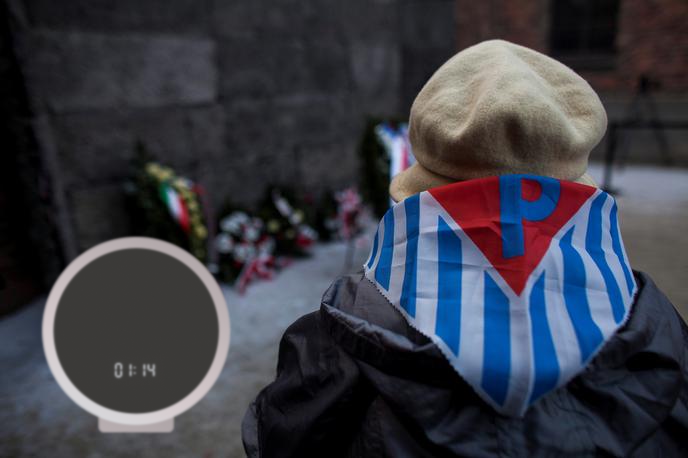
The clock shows h=1 m=14
